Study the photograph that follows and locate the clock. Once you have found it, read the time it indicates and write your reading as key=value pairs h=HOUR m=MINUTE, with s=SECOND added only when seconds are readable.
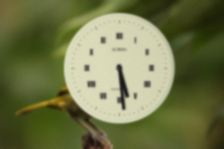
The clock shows h=5 m=29
